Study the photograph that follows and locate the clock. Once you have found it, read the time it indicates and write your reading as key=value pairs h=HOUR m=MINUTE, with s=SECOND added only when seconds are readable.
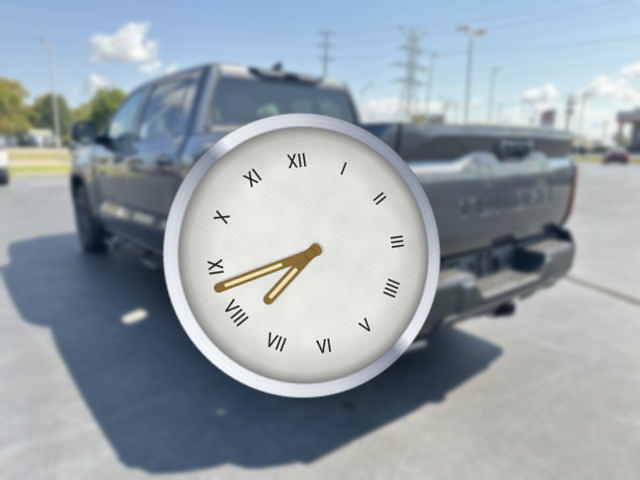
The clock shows h=7 m=43
